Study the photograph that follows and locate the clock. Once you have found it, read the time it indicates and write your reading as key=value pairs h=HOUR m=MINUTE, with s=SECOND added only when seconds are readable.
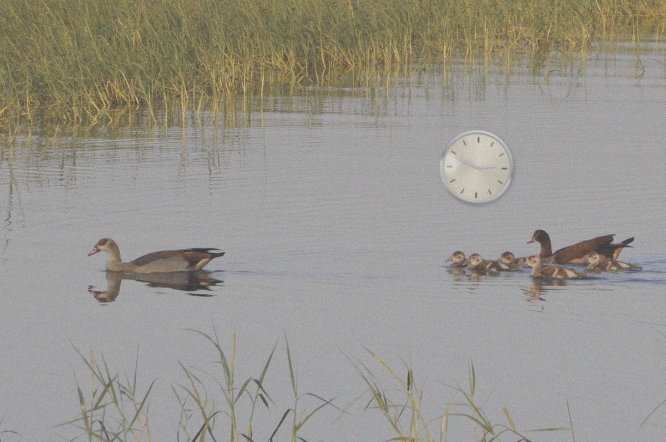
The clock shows h=2 m=49
